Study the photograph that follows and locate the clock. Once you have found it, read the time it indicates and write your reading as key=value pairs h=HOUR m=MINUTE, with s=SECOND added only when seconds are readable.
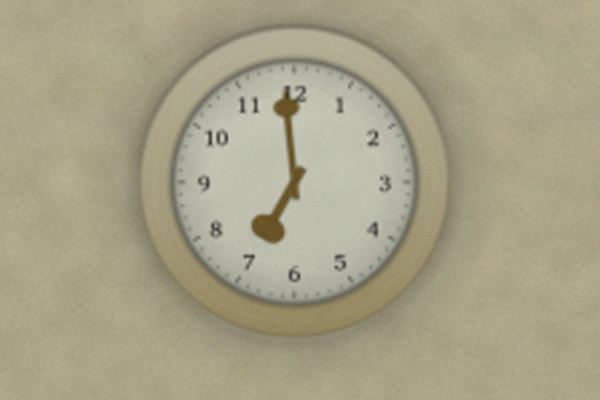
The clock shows h=6 m=59
